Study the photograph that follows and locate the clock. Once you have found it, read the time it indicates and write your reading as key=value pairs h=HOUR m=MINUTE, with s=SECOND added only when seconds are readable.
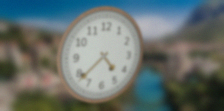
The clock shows h=4 m=38
